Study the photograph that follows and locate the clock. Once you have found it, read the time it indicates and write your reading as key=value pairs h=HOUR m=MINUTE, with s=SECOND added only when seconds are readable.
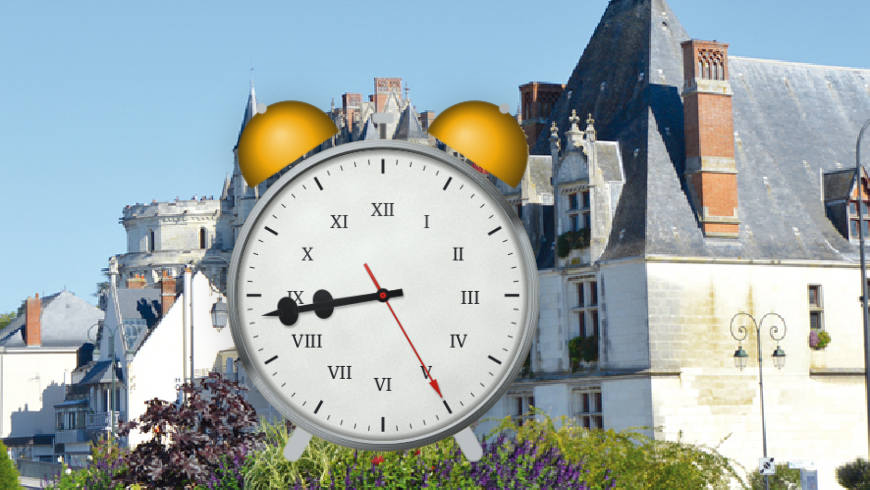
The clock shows h=8 m=43 s=25
